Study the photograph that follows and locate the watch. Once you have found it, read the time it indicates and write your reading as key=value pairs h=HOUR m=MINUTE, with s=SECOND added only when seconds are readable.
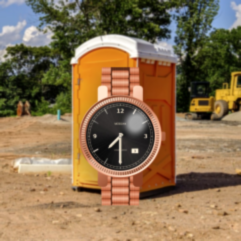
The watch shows h=7 m=30
